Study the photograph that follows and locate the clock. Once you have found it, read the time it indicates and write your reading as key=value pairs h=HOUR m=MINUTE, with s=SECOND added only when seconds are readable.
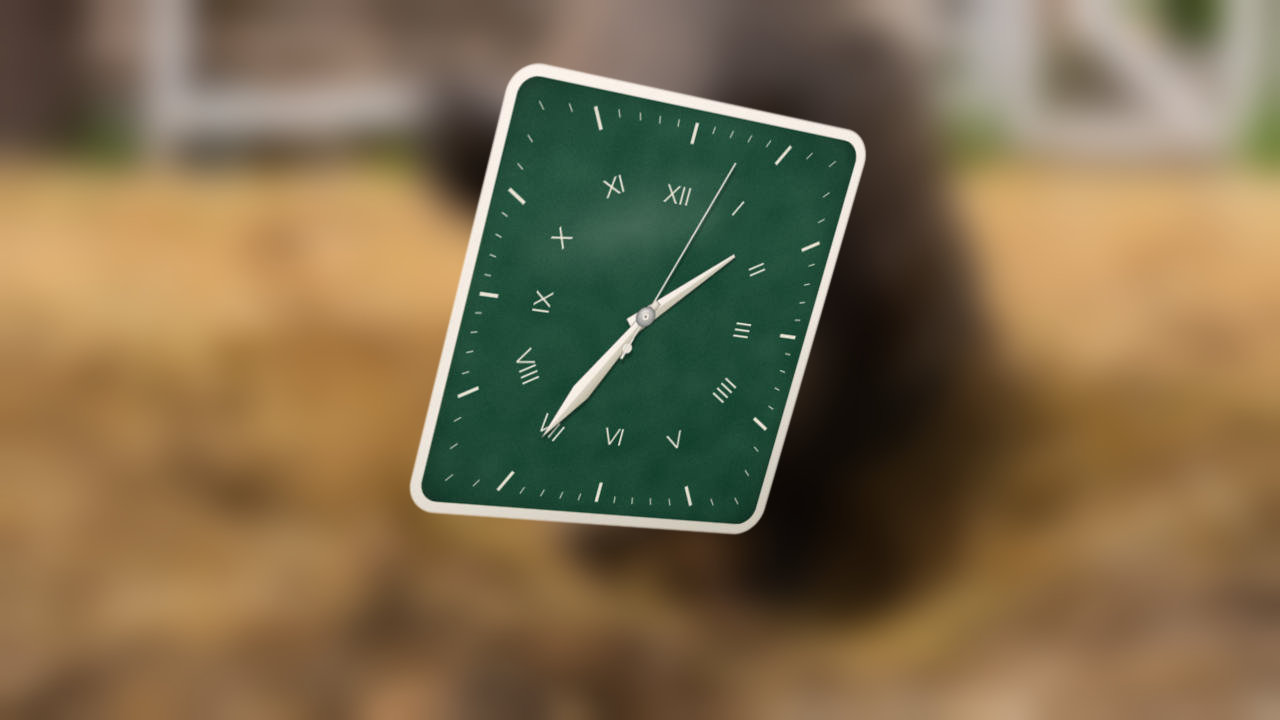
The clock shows h=1 m=35 s=3
